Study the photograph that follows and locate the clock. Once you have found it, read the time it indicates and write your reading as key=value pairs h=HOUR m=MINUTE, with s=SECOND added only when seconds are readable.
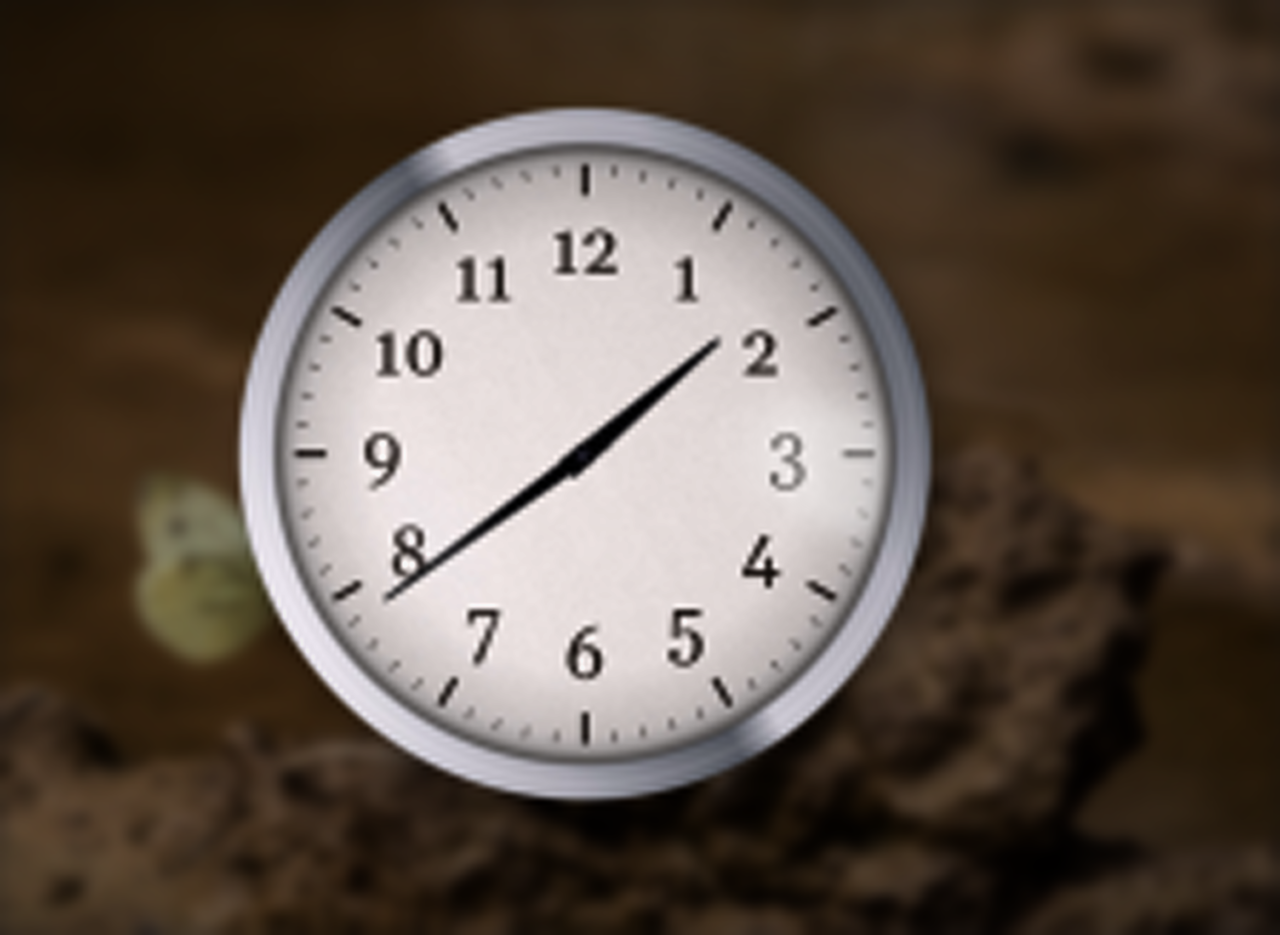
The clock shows h=1 m=39
